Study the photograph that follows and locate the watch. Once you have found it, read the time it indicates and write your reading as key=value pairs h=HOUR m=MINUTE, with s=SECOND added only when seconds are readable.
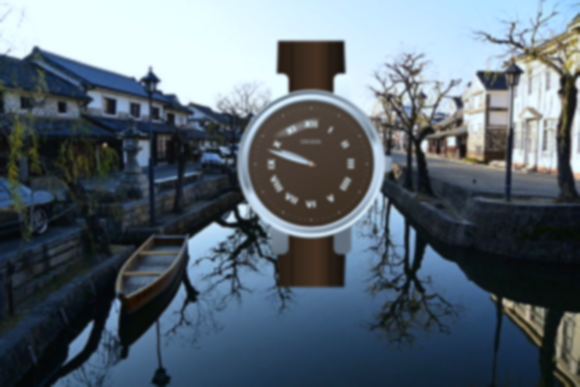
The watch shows h=9 m=48
